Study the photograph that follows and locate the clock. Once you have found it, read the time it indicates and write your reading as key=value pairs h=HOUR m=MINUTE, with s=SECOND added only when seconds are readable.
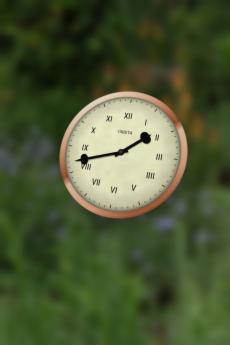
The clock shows h=1 m=42
